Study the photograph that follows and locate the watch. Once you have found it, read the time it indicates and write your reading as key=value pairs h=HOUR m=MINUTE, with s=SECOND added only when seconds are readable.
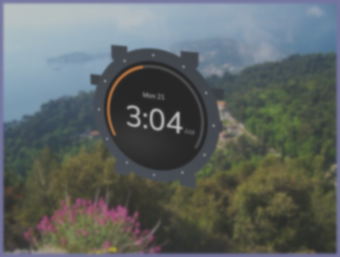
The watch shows h=3 m=4
